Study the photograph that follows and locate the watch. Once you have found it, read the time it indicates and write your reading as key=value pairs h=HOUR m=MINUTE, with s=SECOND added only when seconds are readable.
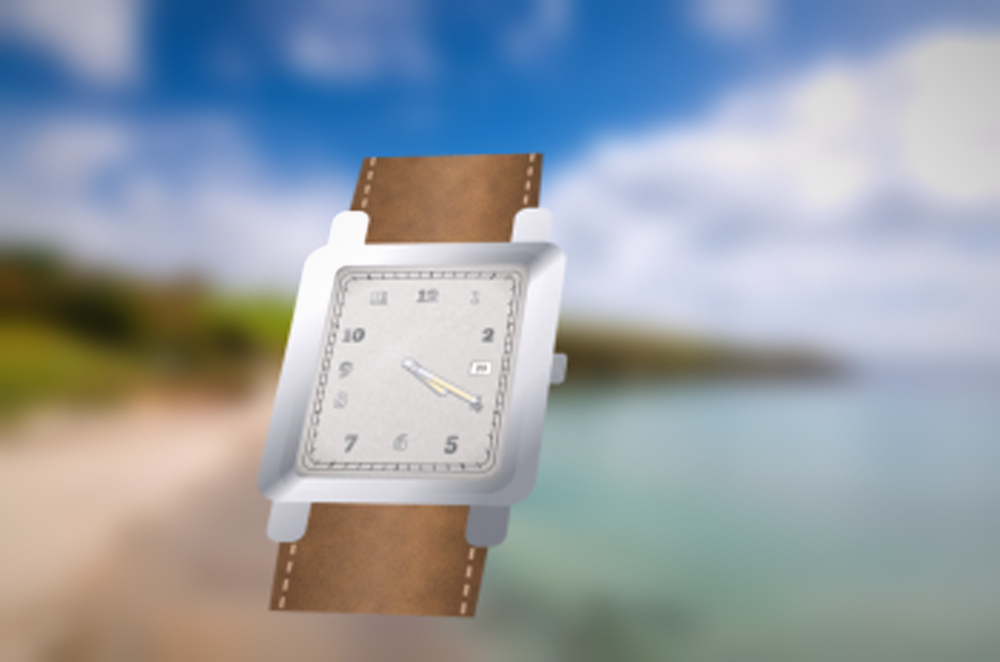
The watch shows h=4 m=20
